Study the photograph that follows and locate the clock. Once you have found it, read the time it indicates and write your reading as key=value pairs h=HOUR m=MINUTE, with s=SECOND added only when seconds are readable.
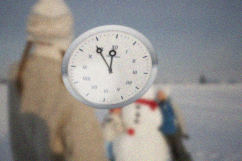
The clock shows h=11 m=54
